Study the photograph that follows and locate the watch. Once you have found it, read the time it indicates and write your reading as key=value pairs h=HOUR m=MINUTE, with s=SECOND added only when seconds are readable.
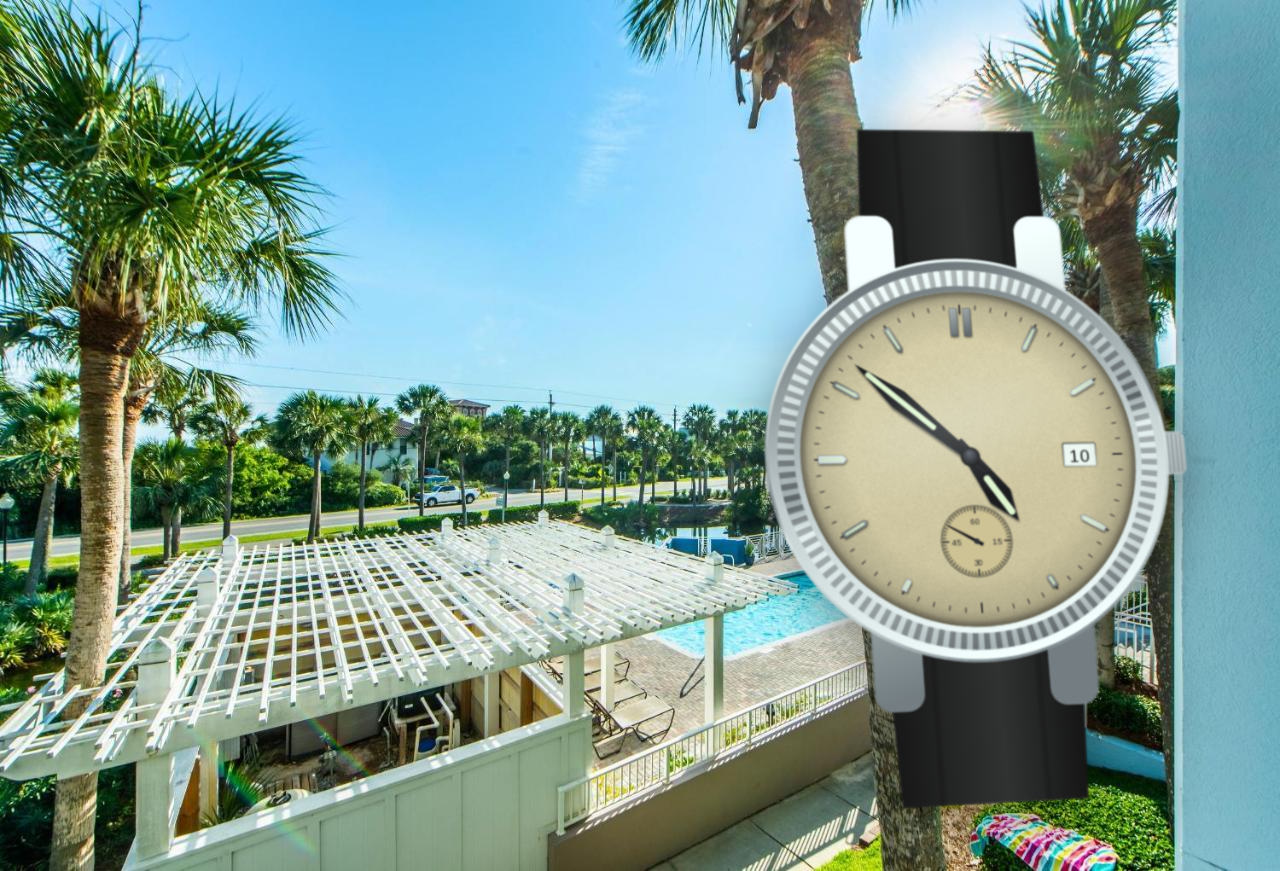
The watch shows h=4 m=51 s=50
